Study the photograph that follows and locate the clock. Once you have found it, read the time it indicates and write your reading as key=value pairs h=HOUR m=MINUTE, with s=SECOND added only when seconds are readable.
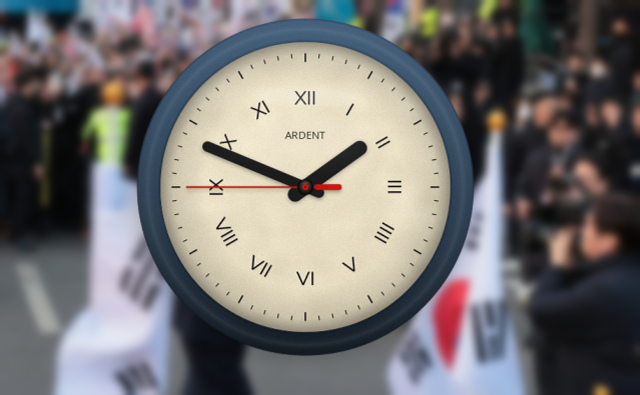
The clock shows h=1 m=48 s=45
